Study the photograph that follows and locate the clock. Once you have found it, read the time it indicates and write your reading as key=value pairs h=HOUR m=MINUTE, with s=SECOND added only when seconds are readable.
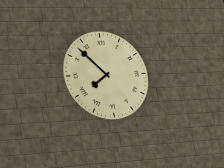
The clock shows h=7 m=53
